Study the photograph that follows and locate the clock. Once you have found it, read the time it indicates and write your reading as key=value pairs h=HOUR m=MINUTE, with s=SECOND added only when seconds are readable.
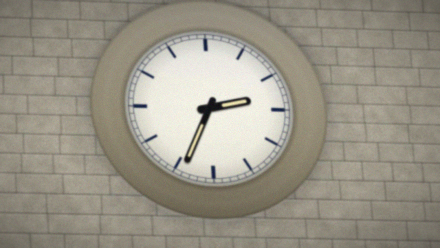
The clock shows h=2 m=34
